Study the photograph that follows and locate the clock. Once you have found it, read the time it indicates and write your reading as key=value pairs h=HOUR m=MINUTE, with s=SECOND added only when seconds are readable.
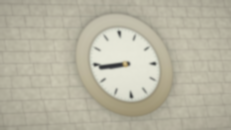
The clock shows h=8 m=44
